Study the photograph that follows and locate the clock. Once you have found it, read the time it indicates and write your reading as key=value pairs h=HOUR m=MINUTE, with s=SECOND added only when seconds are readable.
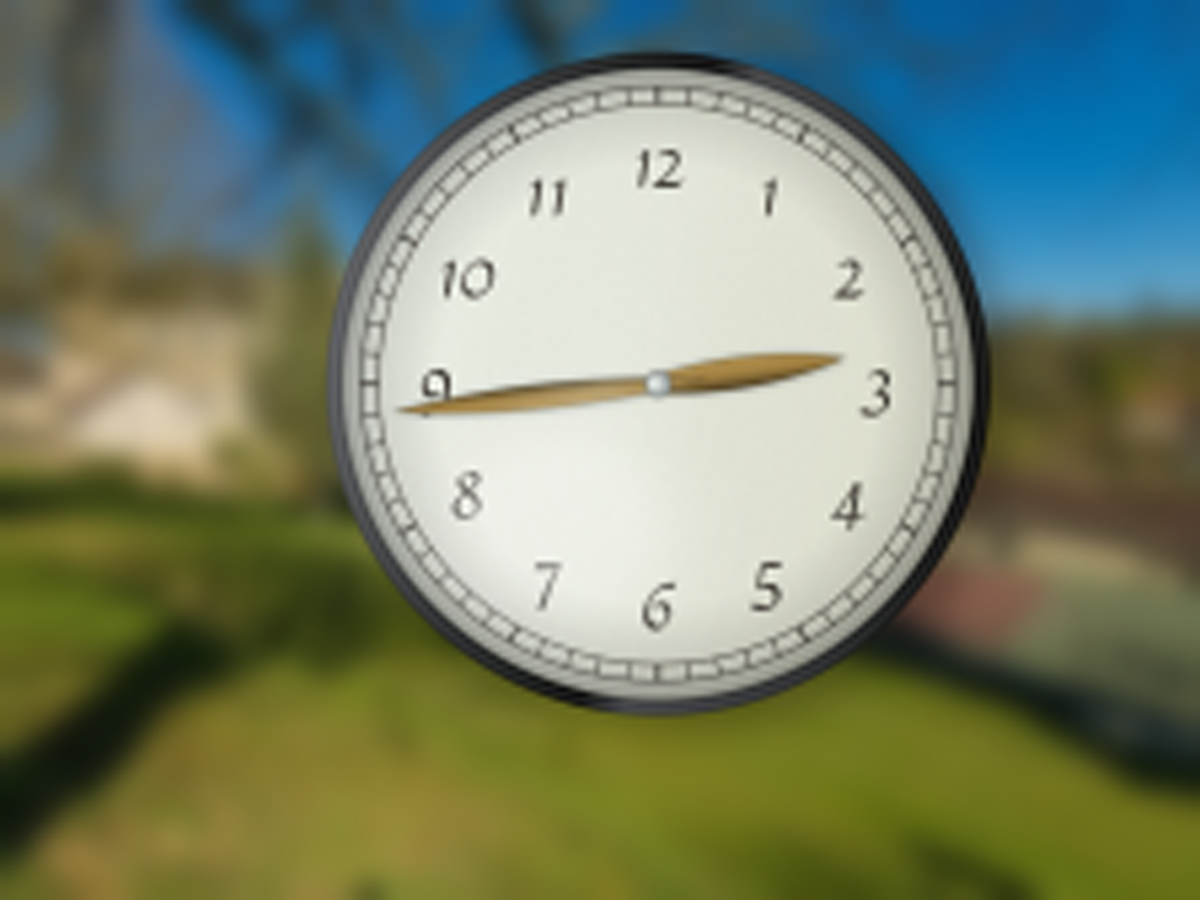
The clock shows h=2 m=44
